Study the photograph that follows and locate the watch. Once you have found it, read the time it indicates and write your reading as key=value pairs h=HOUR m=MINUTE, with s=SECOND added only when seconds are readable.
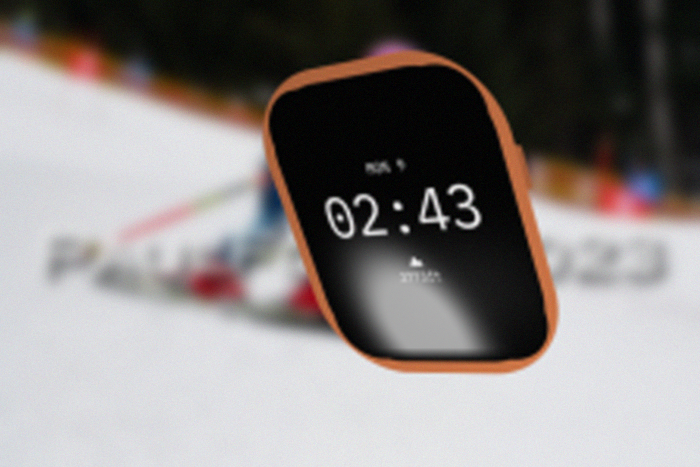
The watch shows h=2 m=43
